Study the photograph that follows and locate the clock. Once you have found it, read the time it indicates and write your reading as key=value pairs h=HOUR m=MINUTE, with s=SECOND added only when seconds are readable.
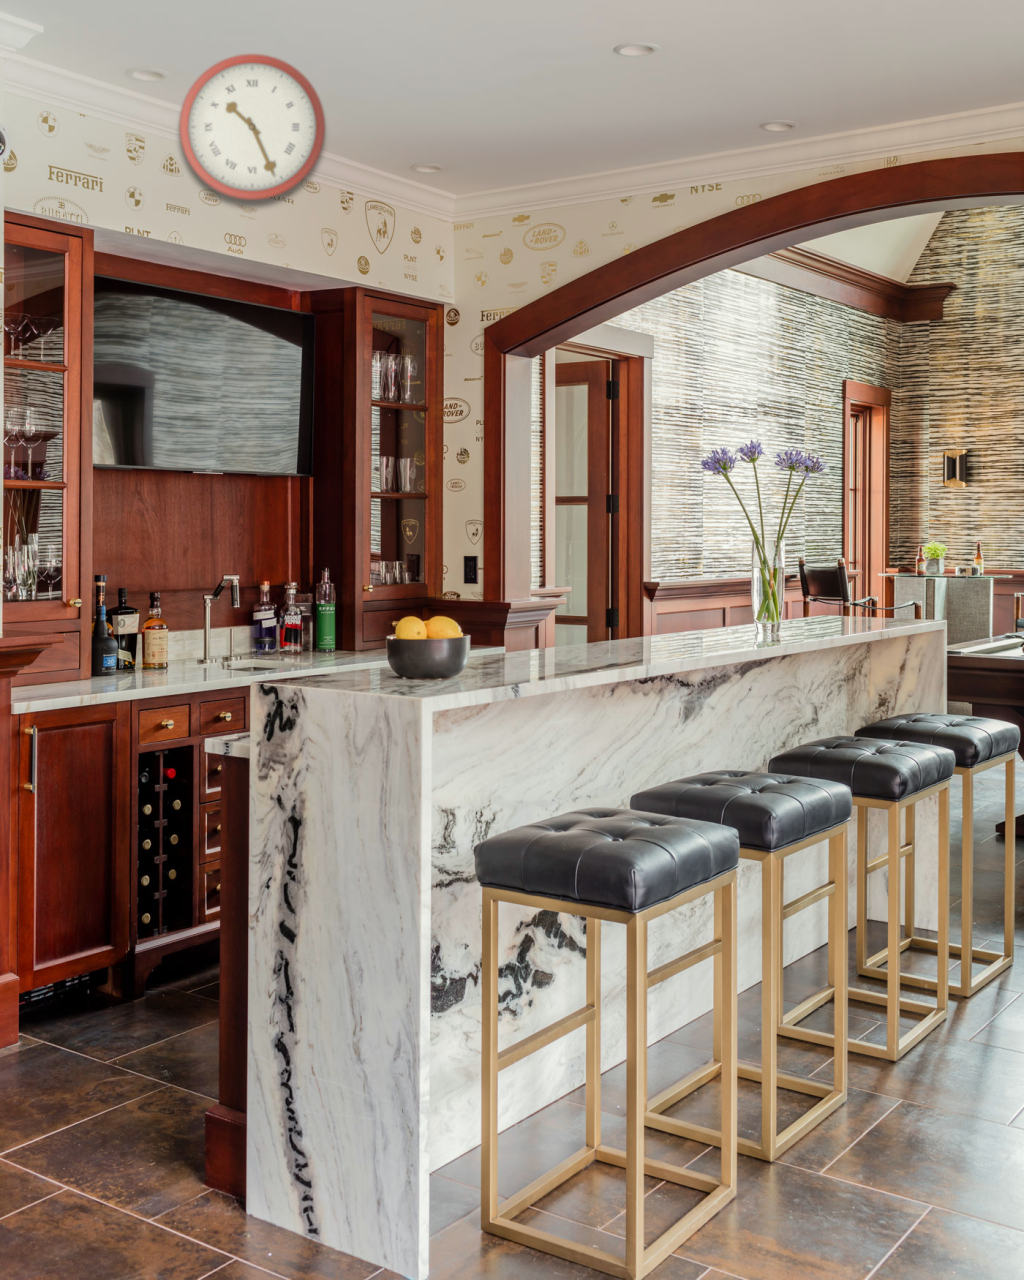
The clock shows h=10 m=26
